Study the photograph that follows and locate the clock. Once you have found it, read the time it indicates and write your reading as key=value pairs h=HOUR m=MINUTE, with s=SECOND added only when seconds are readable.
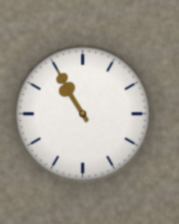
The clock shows h=10 m=55
